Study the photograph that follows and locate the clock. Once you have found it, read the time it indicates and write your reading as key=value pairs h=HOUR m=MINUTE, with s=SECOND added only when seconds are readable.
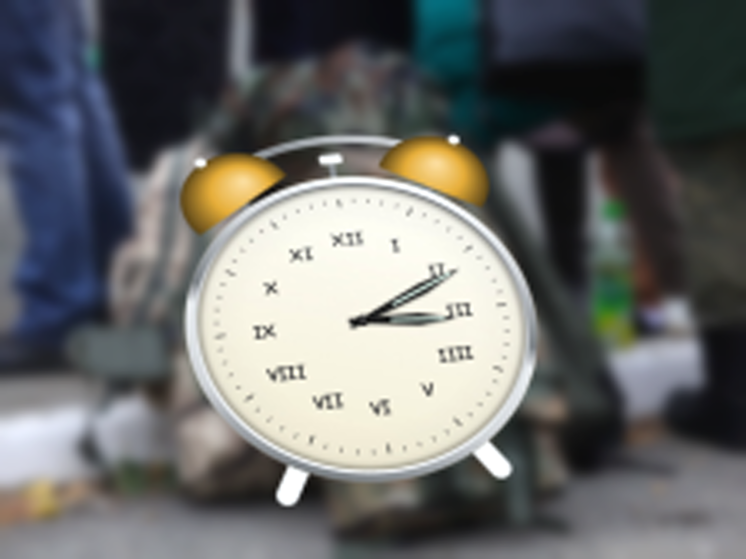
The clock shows h=3 m=11
